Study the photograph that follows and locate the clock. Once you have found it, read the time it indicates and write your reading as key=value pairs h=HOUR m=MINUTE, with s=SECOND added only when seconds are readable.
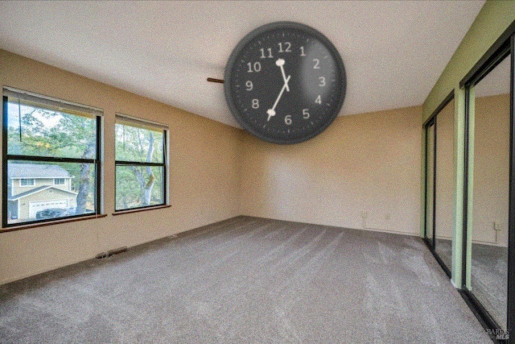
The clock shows h=11 m=35
